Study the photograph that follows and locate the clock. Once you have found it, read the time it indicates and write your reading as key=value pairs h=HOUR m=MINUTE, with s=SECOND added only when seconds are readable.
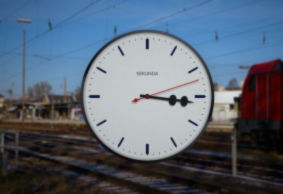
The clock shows h=3 m=16 s=12
